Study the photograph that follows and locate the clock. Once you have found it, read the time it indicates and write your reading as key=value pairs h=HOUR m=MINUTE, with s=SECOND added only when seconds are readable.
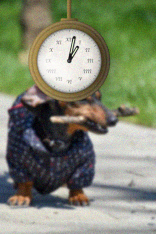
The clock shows h=1 m=2
